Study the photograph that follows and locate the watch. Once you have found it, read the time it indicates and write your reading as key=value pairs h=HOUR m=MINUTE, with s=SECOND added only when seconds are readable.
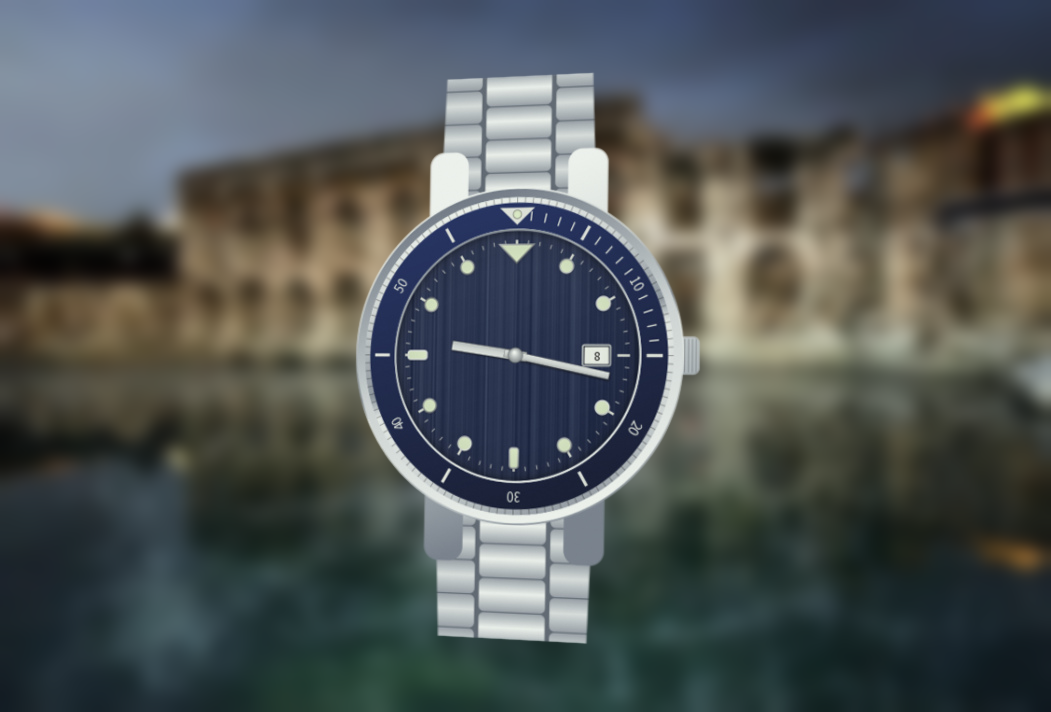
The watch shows h=9 m=17
